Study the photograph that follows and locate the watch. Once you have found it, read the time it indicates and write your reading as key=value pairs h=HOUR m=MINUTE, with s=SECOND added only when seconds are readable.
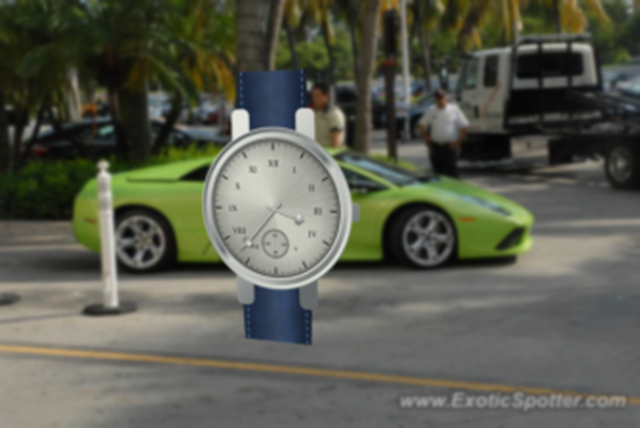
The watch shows h=3 m=37
